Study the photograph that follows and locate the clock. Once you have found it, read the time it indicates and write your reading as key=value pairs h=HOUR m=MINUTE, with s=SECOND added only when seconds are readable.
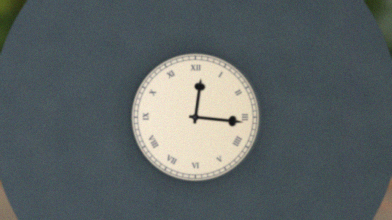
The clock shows h=12 m=16
